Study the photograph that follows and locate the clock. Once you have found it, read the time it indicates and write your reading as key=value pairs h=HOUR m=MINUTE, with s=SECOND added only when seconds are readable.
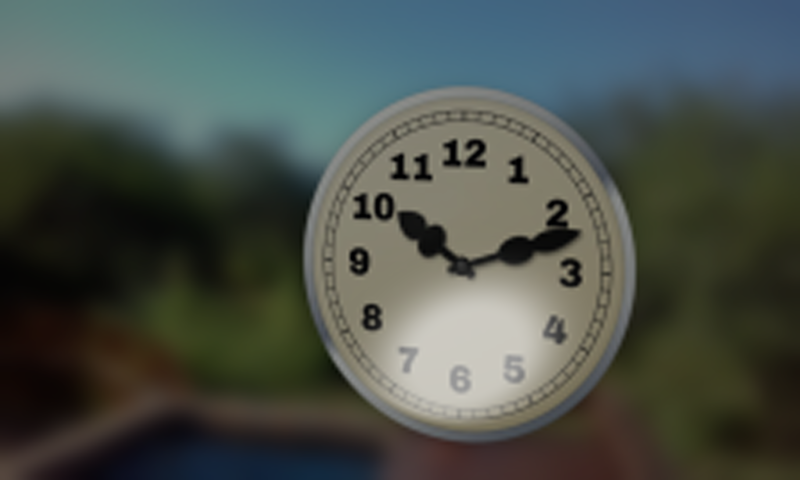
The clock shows h=10 m=12
